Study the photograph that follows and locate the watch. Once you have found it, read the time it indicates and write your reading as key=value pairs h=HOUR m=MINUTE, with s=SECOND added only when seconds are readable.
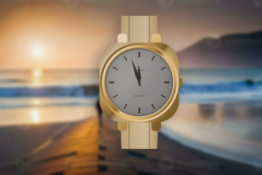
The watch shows h=11 m=57
